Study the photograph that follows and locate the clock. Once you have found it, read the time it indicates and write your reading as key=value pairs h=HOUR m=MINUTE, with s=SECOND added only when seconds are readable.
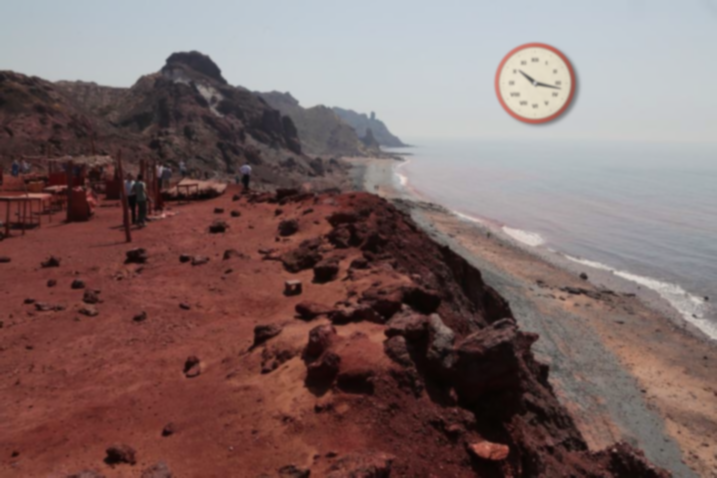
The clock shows h=10 m=17
